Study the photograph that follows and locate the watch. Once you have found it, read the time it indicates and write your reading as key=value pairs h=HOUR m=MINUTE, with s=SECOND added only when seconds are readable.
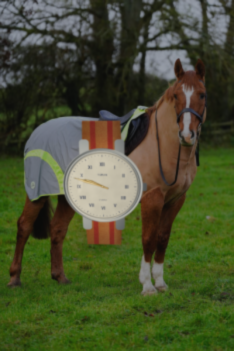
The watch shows h=9 m=48
